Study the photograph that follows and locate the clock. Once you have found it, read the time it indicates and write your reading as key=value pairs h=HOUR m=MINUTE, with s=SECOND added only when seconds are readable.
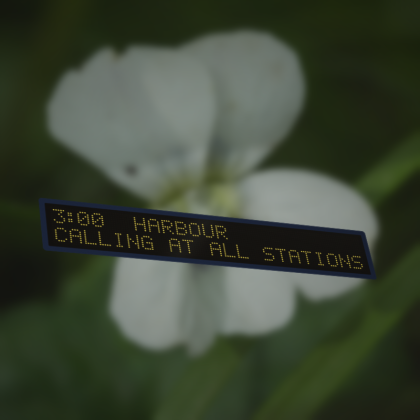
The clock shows h=3 m=0
